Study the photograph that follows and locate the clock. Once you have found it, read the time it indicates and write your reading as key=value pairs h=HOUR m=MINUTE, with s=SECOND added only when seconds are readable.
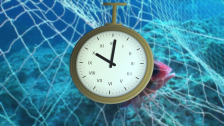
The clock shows h=10 m=1
